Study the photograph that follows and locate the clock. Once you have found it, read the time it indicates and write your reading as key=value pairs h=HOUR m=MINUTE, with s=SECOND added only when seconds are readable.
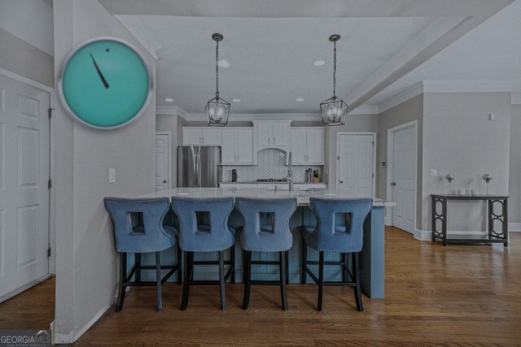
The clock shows h=10 m=55
